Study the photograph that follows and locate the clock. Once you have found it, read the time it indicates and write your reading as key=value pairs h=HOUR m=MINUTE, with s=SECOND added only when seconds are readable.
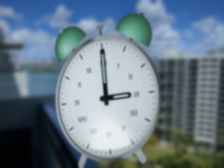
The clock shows h=3 m=0
